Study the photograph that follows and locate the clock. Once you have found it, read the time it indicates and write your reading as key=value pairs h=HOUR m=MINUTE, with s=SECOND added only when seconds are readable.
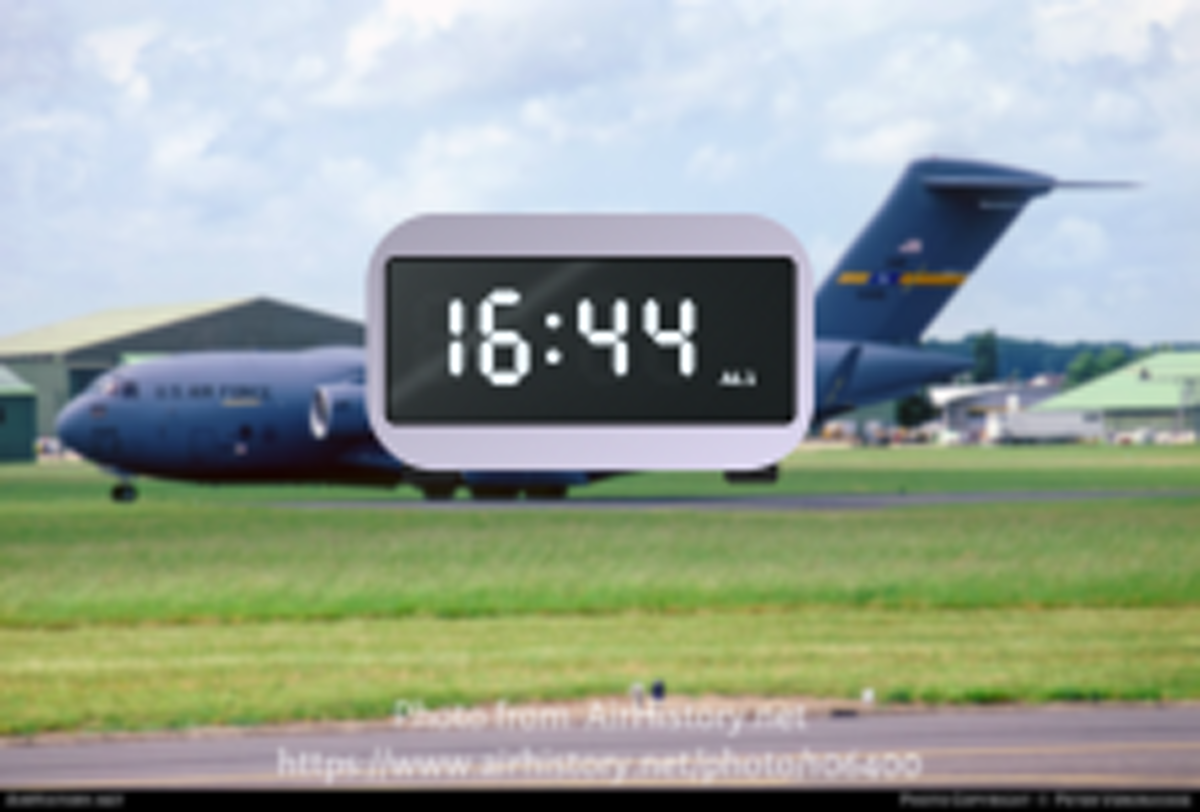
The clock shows h=16 m=44
